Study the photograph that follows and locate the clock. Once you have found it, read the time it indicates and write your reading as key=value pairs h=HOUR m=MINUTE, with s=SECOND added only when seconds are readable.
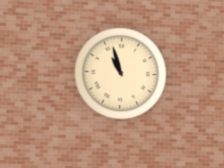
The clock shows h=10 m=57
